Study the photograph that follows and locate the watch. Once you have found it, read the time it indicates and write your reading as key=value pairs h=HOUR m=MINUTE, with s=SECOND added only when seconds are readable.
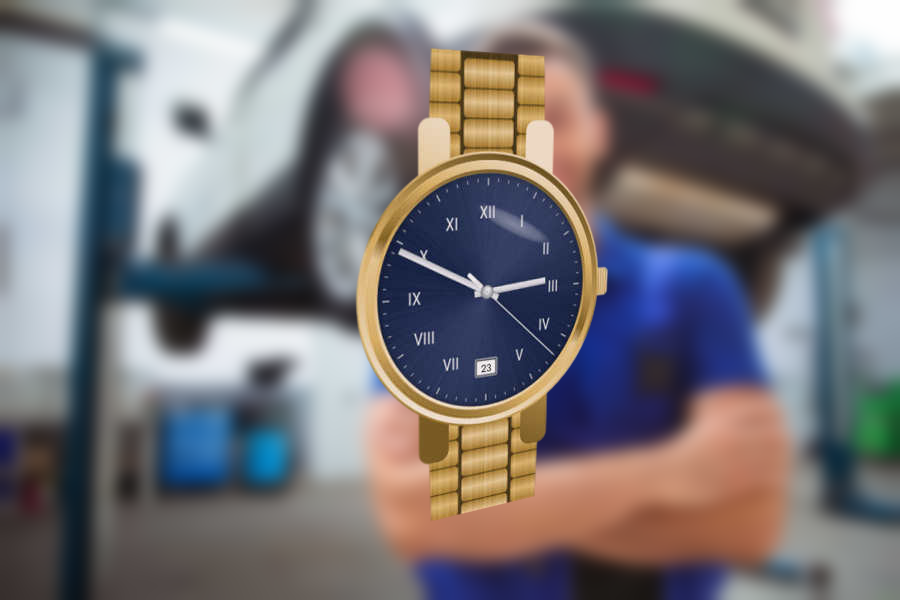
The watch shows h=2 m=49 s=22
